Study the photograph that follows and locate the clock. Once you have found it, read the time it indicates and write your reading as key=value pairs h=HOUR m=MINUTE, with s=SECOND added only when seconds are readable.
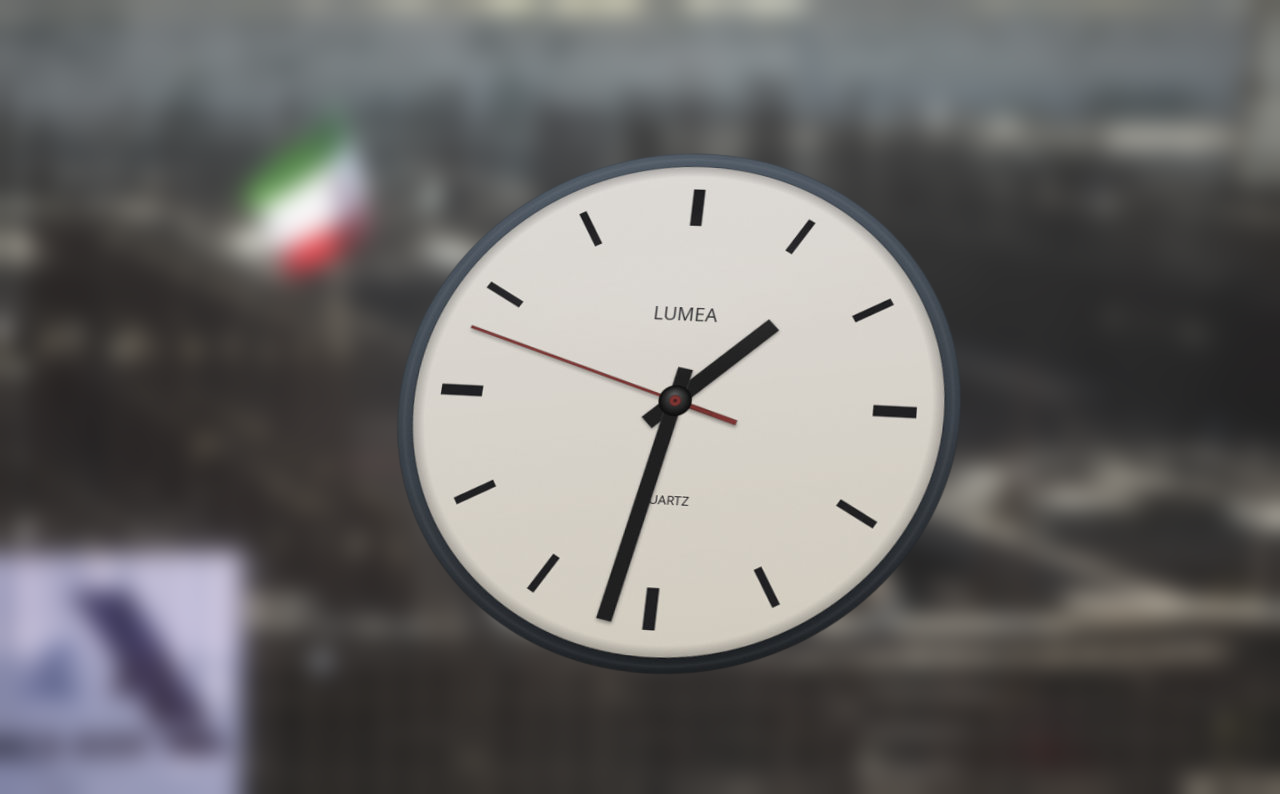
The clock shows h=1 m=31 s=48
